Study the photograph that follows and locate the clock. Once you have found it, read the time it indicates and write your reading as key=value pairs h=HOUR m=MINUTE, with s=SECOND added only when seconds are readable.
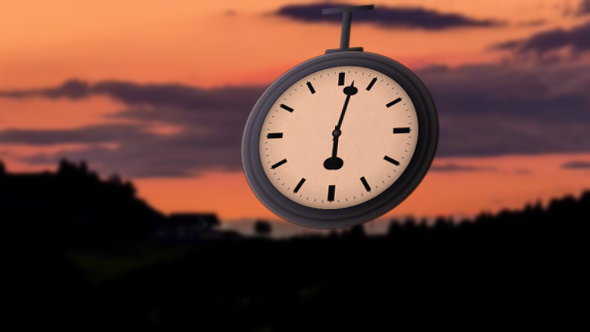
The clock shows h=6 m=2
